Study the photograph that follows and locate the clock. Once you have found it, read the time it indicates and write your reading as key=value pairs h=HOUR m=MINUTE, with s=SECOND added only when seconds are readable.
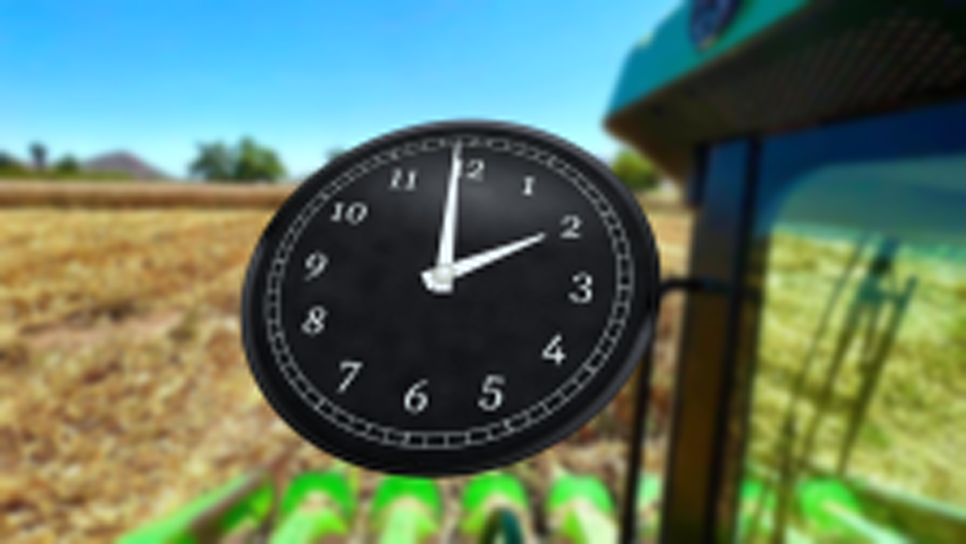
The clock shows h=1 m=59
